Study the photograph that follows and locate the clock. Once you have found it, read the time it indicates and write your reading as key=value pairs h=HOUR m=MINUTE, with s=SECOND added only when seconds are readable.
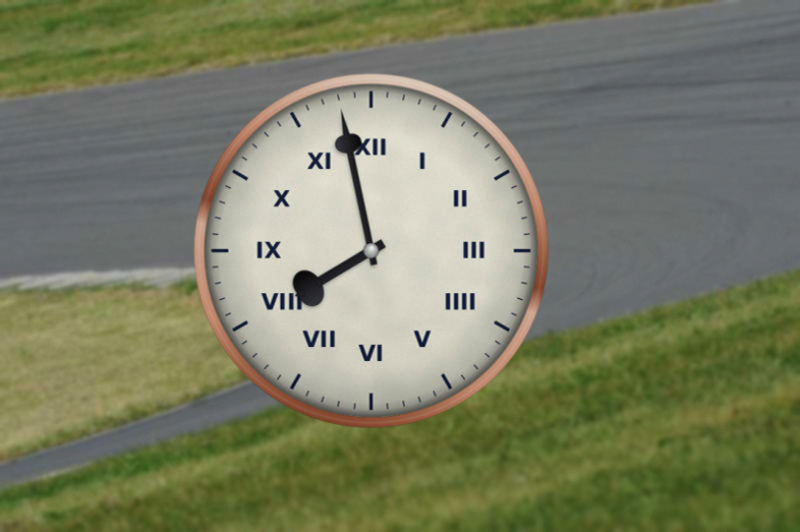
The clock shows h=7 m=58
